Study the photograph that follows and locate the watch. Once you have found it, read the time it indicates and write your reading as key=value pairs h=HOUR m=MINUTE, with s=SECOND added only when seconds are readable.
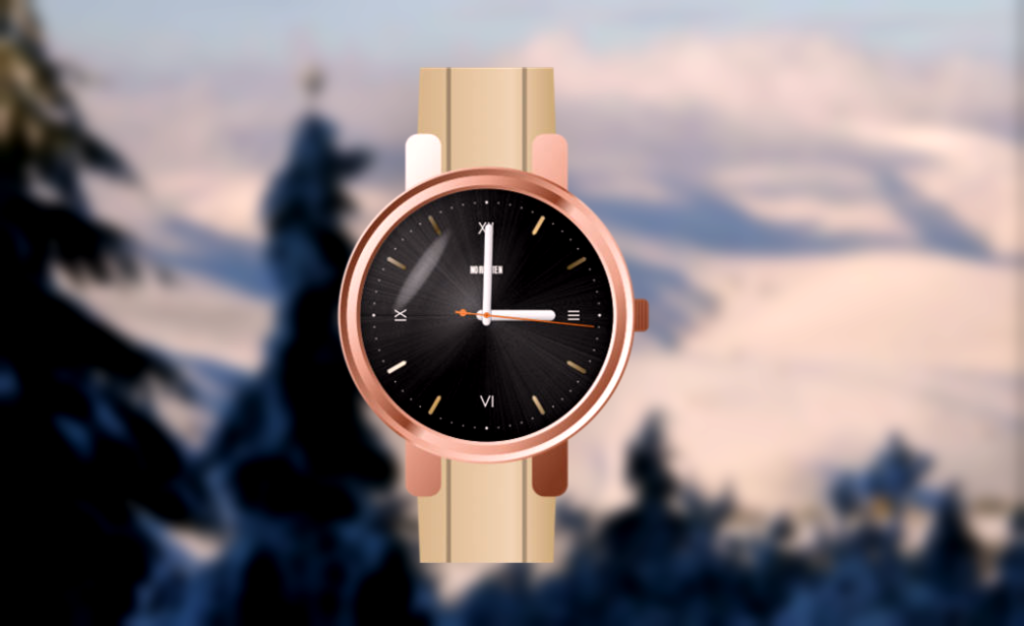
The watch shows h=3 m=0 s=16
